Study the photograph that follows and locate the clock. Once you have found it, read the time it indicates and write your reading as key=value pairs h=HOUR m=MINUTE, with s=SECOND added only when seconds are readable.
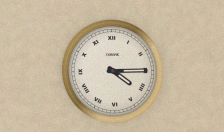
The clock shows h=4 m=15
